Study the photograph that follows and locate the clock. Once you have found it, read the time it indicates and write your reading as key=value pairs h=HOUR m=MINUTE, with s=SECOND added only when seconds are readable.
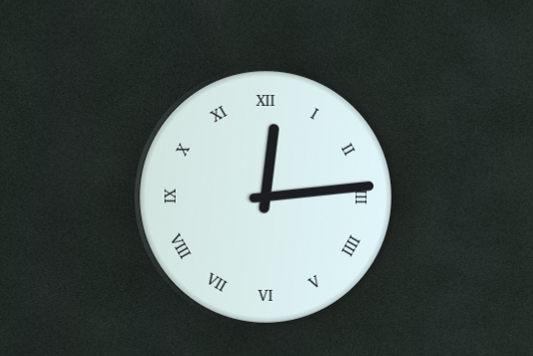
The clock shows h=12 m=14
